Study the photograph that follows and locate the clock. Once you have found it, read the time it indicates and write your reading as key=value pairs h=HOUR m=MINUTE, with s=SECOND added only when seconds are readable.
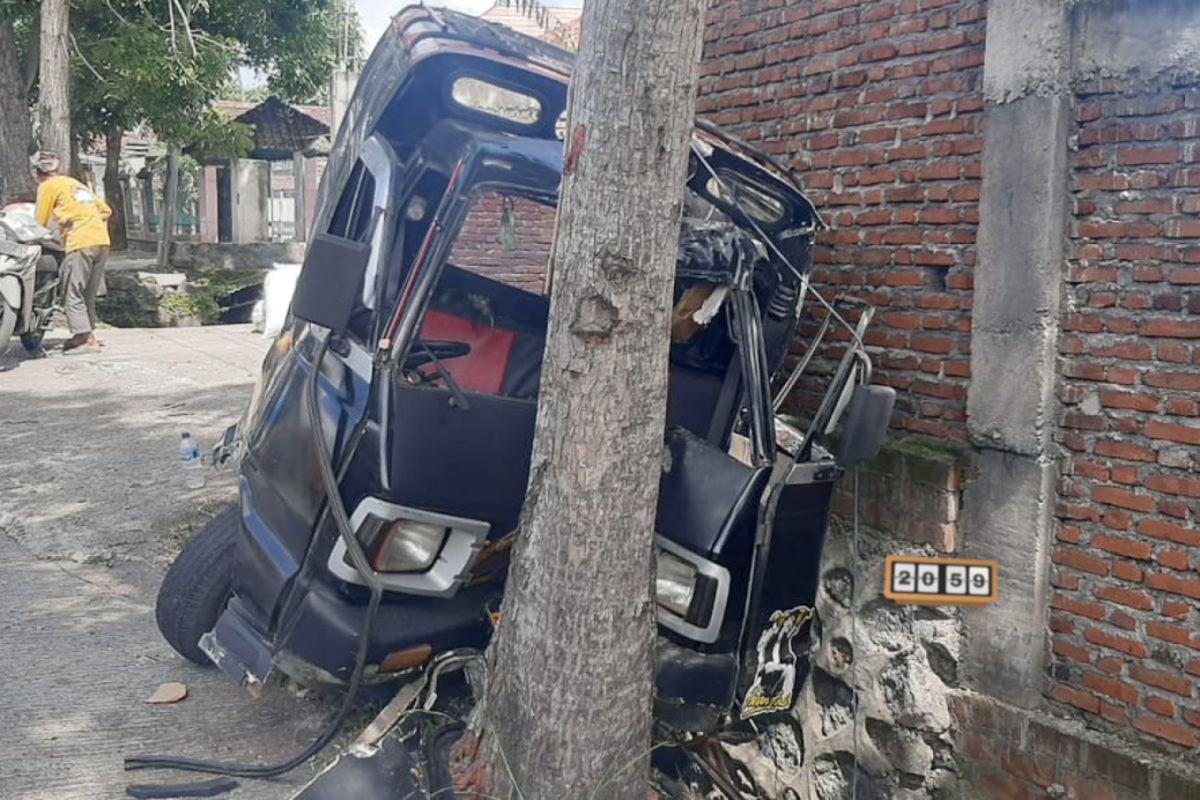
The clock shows h=20 m=59
